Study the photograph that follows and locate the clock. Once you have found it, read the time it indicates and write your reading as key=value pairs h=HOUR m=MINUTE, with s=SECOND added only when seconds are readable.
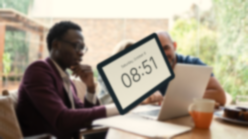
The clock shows h=8 m=51
